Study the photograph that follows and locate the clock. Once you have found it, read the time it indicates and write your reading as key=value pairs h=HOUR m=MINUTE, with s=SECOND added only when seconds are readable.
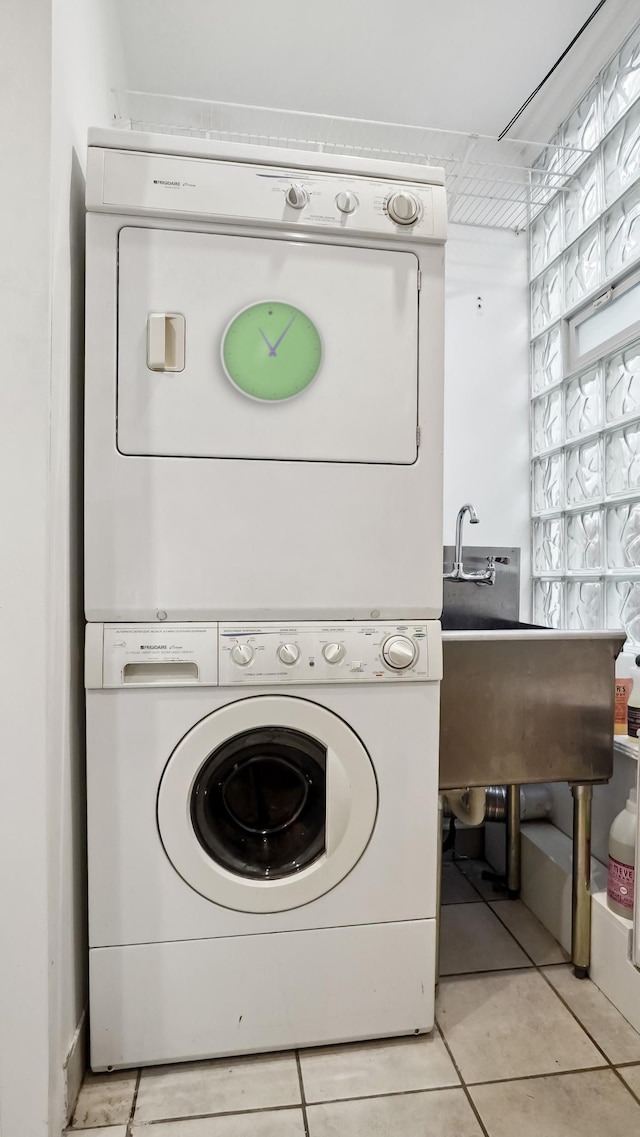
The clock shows h=11 m=6
